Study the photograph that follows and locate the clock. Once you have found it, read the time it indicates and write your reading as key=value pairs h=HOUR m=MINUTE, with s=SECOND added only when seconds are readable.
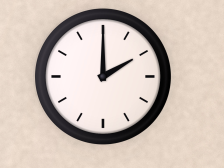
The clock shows h=2 m=0
